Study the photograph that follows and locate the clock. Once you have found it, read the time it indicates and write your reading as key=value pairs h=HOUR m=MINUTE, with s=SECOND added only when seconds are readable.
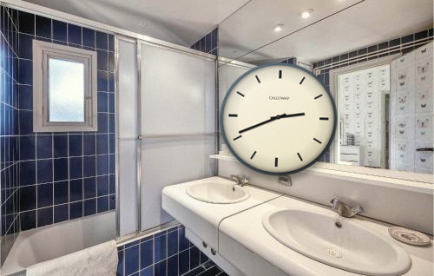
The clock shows h=2 m=41
